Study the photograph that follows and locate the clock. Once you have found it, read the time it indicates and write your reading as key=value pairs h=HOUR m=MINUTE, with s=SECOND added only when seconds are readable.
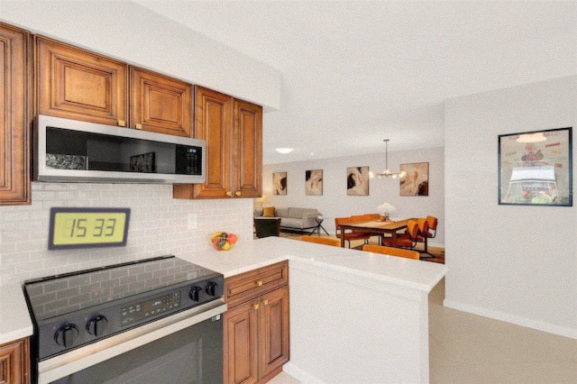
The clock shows h=15 m=33
